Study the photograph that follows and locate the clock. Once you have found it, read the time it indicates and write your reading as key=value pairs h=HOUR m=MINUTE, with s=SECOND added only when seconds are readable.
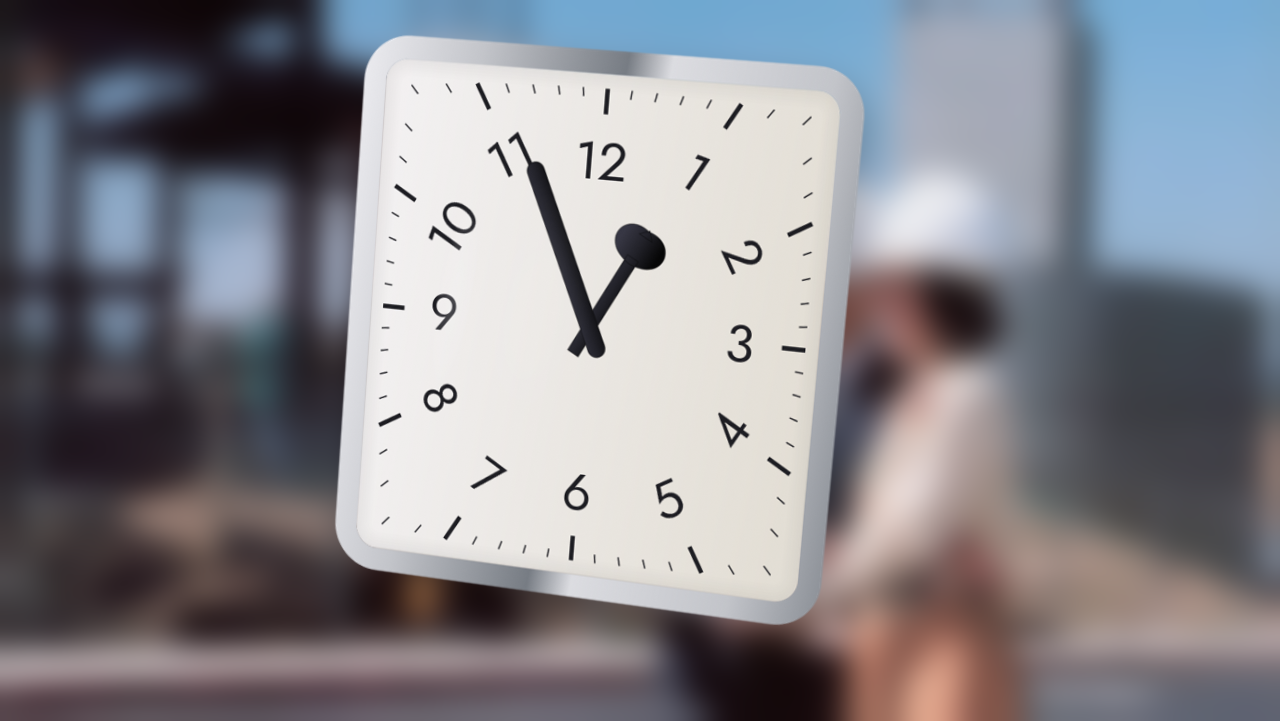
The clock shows h=12 m=56
